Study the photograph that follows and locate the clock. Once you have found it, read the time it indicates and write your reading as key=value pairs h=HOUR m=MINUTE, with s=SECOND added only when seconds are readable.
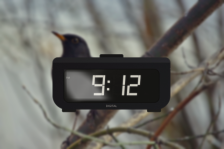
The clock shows h=9 m=12
